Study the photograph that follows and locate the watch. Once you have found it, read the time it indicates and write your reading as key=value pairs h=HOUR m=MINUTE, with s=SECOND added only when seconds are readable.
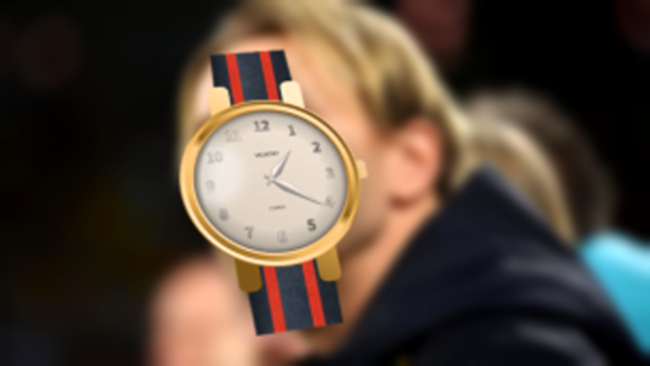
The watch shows h=1 m=21
